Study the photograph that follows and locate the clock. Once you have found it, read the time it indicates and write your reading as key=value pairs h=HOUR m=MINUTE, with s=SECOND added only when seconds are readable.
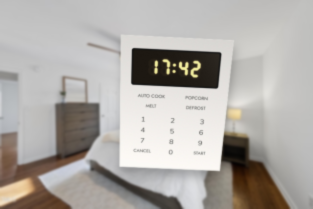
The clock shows h=17 m=42
